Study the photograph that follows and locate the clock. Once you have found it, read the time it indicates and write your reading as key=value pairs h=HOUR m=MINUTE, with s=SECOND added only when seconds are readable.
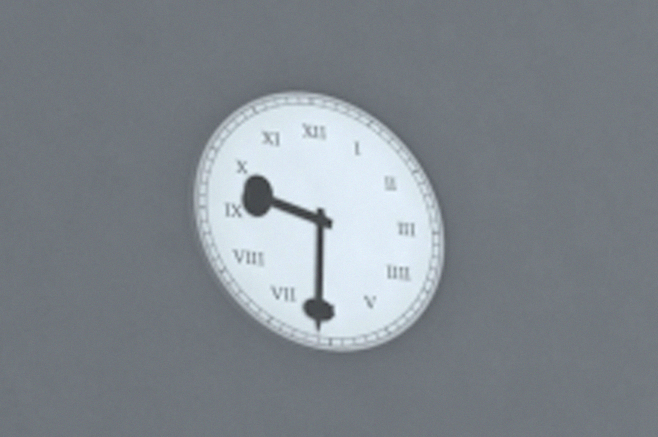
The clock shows h=9 m=31
